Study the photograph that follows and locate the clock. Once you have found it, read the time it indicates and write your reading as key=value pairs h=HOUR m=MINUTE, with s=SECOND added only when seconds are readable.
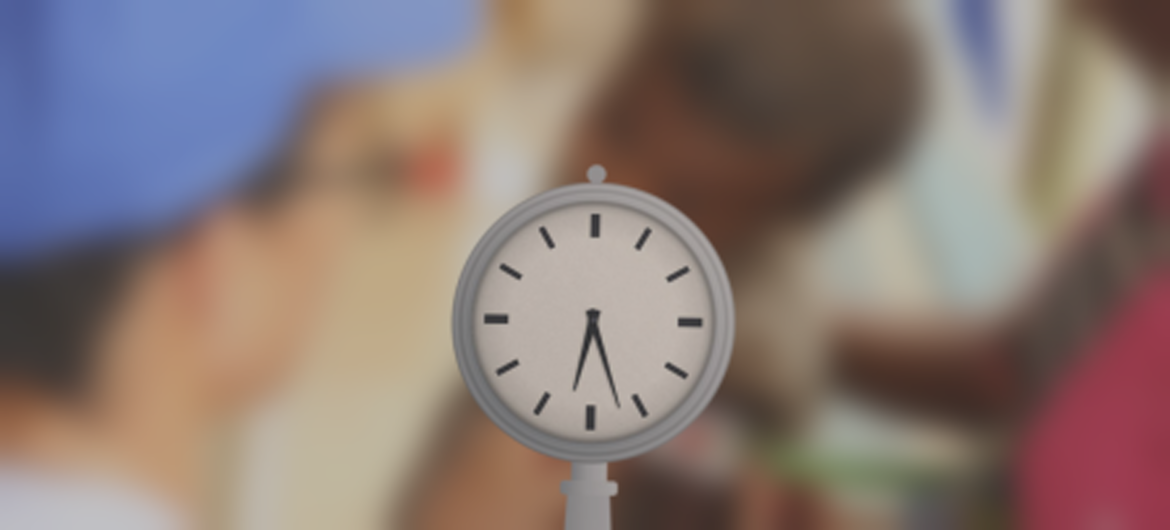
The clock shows h=6 m=27
